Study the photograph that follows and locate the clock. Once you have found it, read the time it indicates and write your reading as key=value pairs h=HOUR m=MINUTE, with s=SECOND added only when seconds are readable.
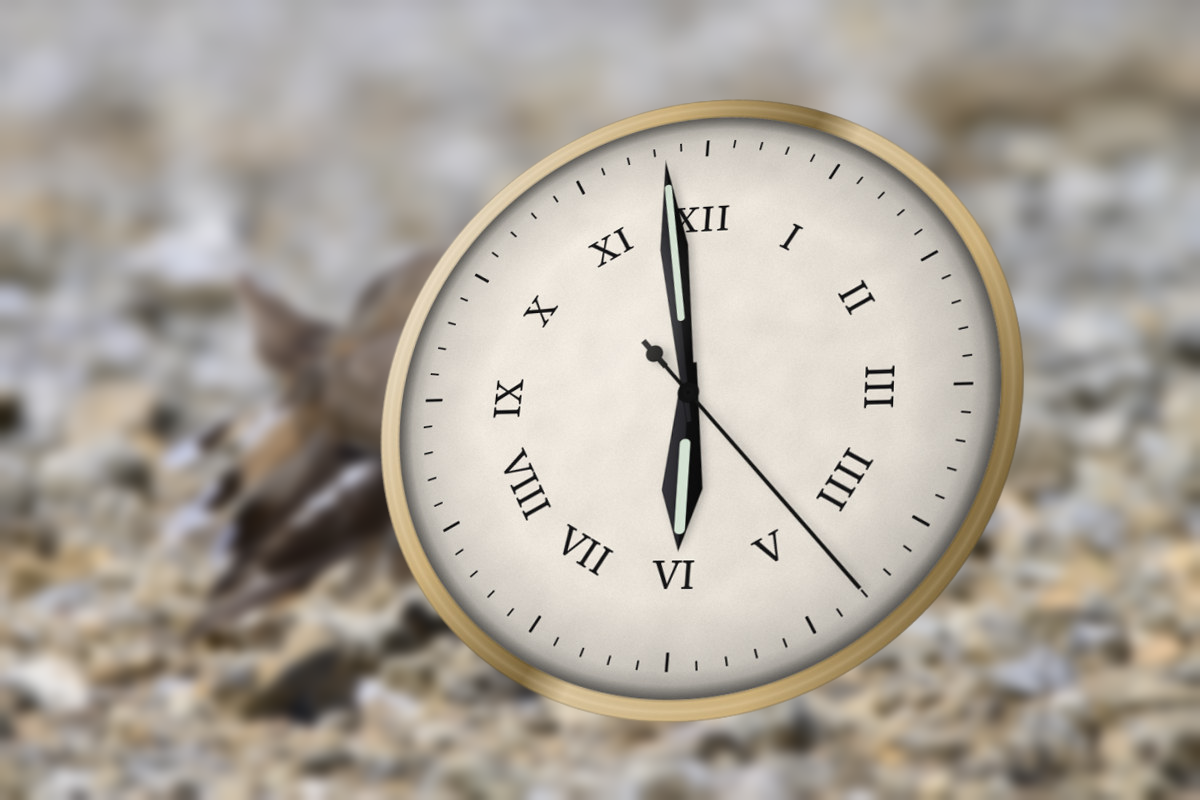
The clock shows h=5 m=58 s=23
